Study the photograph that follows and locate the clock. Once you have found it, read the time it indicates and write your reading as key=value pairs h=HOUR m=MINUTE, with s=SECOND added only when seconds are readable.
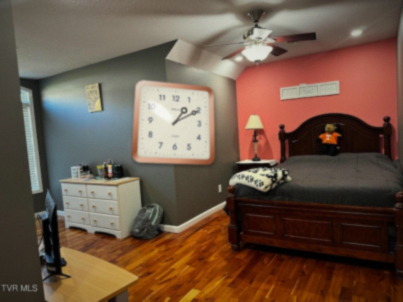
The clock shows h=1 m=10
